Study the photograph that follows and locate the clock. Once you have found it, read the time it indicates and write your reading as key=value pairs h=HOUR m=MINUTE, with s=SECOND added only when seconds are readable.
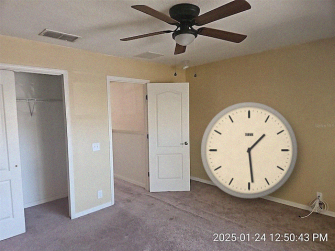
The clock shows h=1 m=29
